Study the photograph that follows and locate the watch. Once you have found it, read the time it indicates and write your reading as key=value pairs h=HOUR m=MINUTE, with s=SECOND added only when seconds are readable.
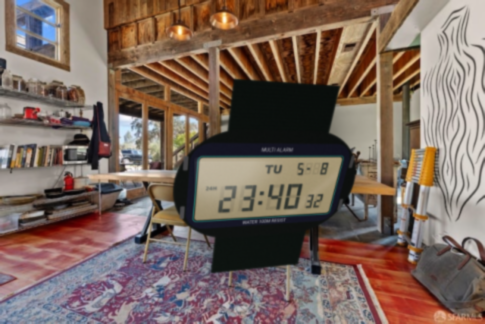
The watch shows h=23 m=40 s=32
